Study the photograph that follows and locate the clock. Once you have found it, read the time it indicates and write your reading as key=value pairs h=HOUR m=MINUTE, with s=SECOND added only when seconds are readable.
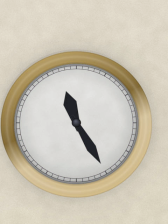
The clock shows h=11 m=25
